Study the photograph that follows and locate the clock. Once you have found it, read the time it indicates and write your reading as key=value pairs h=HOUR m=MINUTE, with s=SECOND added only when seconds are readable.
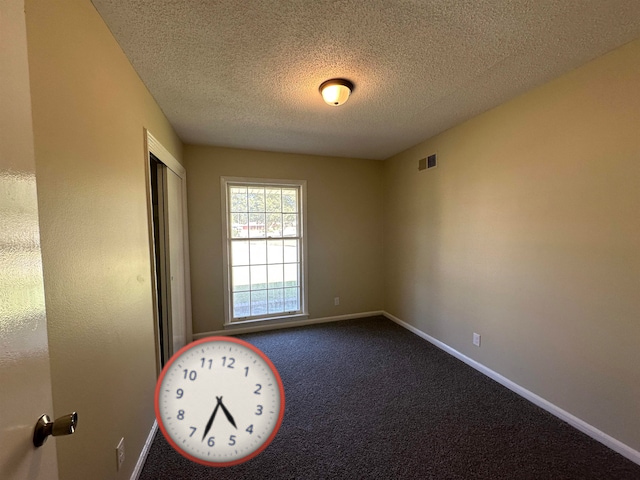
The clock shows h=4 m=32
